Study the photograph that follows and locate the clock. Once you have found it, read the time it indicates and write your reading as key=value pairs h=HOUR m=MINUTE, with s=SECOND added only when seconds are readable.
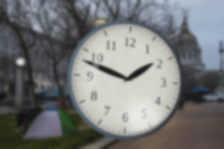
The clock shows h=1 m=48
